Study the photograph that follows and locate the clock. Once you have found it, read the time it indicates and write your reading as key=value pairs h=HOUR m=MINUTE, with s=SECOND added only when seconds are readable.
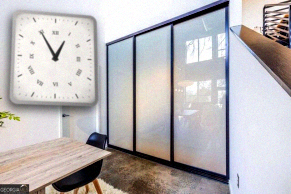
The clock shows h=12 m=55
